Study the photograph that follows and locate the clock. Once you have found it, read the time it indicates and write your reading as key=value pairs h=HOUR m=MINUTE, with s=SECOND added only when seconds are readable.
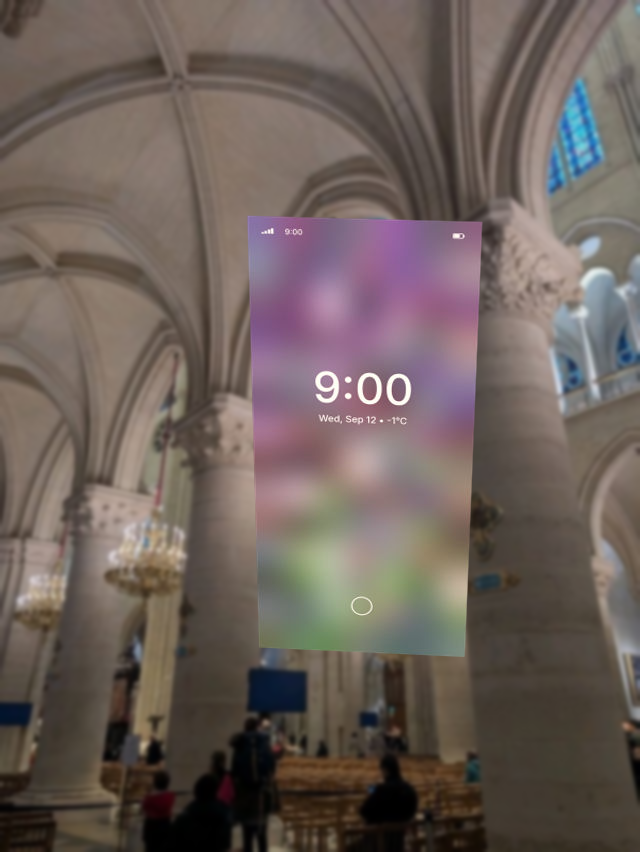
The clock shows h=9 m=0
